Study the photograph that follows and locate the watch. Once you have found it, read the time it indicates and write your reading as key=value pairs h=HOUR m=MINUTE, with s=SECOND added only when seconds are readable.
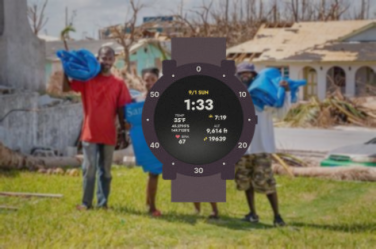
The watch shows h=1 m=33
